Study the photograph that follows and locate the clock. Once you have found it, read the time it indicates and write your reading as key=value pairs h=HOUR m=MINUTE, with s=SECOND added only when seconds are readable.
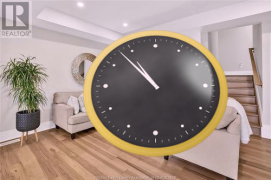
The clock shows h=10 m=53
